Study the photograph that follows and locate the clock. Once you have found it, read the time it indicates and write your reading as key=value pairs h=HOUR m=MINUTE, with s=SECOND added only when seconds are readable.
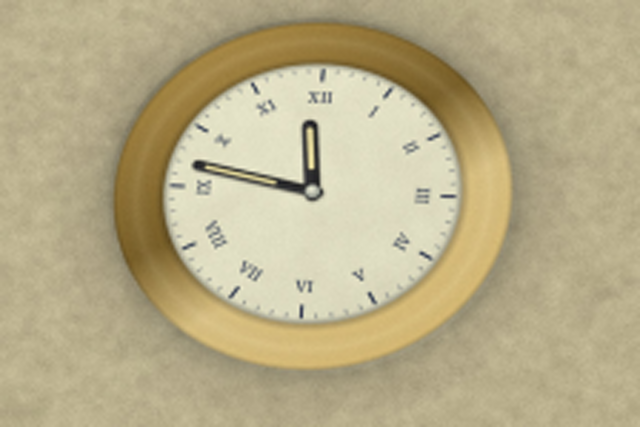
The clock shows h=11 m=47
